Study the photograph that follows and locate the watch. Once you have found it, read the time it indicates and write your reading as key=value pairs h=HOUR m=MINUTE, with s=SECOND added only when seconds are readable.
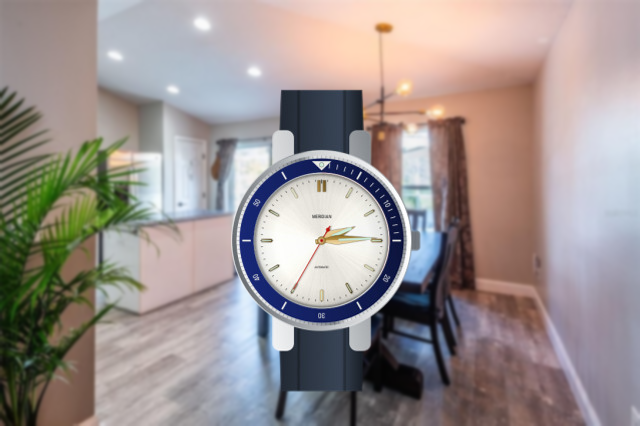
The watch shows h=2 m=14 s=35
